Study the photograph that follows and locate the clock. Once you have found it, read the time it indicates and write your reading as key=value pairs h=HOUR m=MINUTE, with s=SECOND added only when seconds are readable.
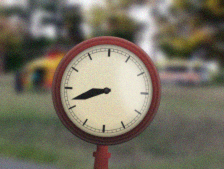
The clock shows h=8 m=42
